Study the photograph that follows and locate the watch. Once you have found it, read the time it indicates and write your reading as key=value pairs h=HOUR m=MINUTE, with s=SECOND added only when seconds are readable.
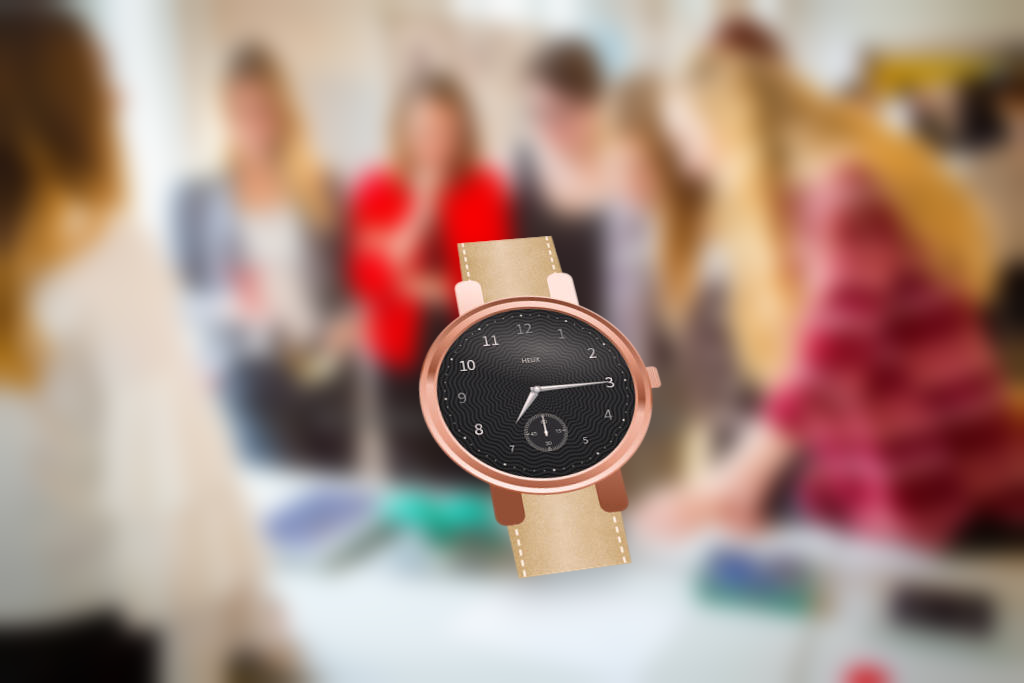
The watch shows h=7 m=15
